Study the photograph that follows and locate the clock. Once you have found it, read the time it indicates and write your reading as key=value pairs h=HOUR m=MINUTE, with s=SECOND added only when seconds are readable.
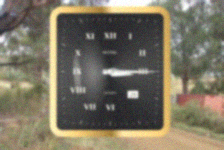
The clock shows h=3 m=15
